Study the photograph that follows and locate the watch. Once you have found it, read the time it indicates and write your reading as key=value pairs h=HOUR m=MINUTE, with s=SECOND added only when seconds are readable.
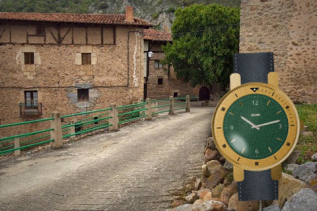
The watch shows h=10 m=13
